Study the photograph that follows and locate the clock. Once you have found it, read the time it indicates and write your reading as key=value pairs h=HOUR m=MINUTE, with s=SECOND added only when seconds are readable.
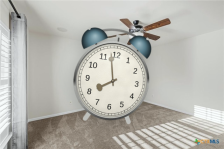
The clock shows h=7 m=58
